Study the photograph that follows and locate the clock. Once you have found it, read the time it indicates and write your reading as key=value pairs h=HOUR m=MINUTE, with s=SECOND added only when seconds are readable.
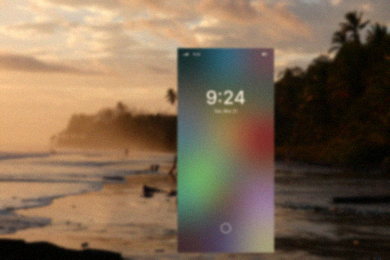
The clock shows h=9 m=24
